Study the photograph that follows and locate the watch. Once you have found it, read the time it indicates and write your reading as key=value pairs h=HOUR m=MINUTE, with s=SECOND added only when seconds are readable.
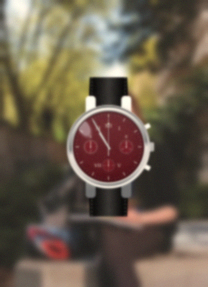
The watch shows h=10 m=55
